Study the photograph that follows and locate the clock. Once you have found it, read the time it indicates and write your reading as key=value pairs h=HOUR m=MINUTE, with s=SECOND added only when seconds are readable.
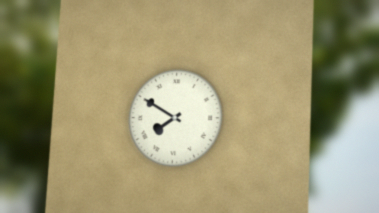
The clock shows h=7 m=50
